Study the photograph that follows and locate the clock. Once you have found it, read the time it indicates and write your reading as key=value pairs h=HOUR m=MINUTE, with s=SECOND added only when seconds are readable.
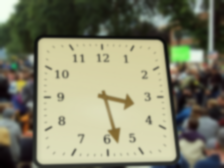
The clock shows h=3 m=28
